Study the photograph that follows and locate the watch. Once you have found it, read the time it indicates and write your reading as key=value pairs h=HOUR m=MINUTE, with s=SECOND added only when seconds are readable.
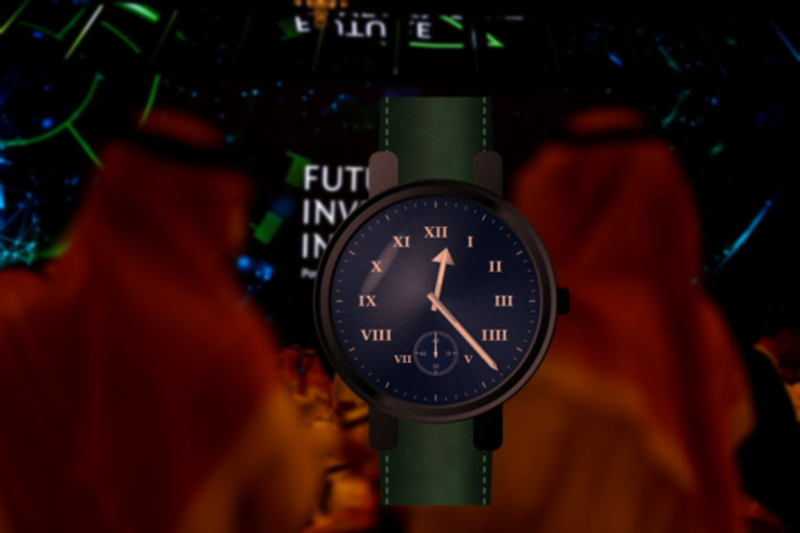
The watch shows h=12 m=23
